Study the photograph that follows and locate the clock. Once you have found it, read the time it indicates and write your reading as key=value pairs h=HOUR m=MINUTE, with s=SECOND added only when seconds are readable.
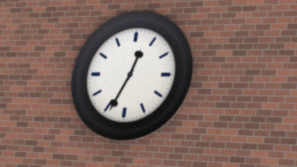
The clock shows h=12 m=34
